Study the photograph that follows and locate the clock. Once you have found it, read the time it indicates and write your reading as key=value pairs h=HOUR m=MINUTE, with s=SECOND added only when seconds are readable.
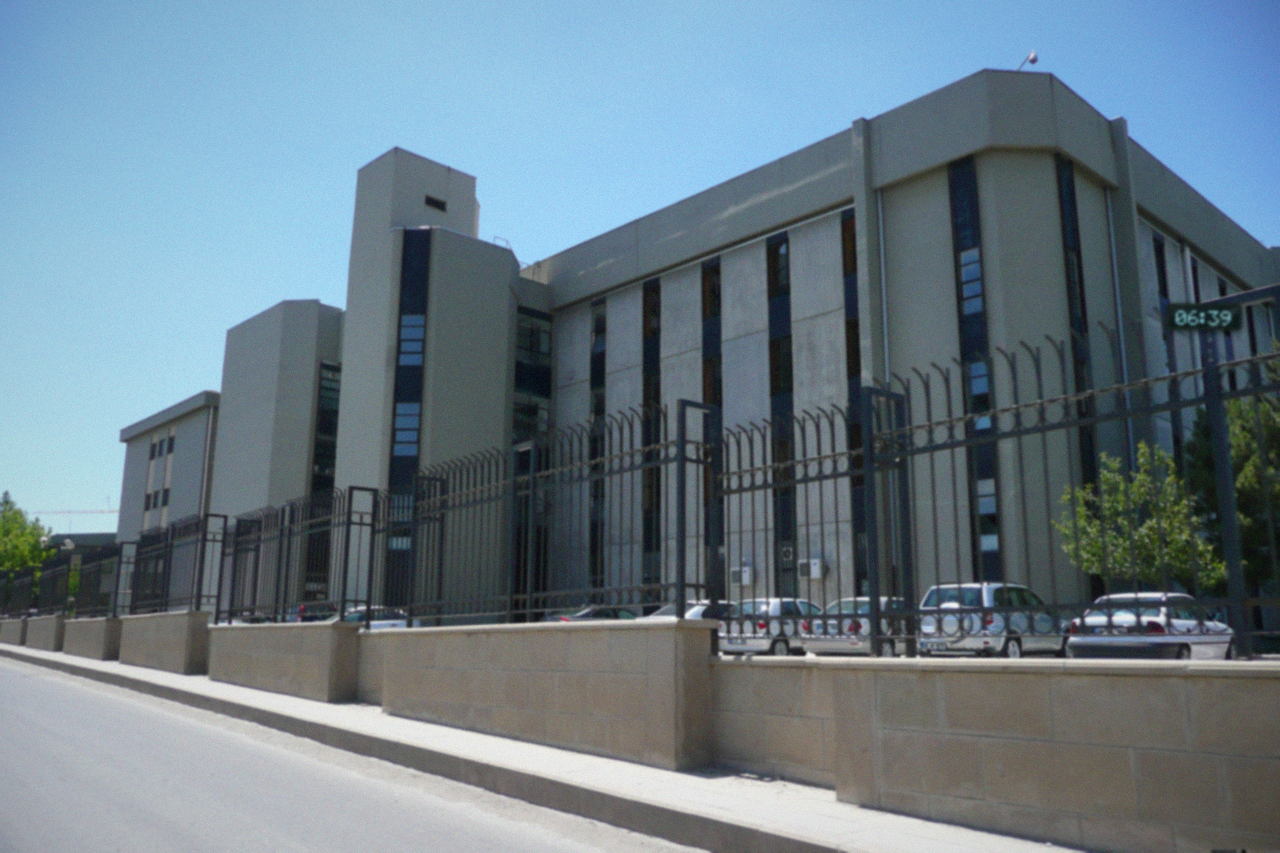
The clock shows h=6 m=39
